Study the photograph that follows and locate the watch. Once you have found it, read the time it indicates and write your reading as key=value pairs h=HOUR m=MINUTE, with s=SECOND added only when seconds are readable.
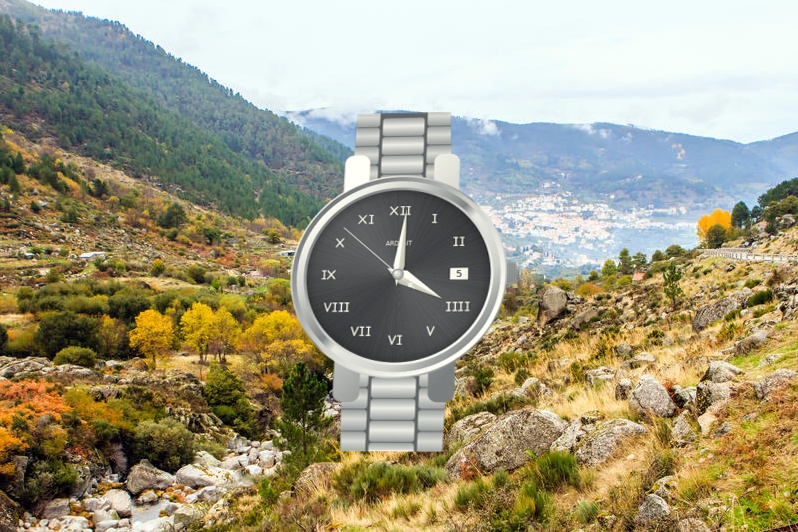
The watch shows h=4 m=0 s=52
